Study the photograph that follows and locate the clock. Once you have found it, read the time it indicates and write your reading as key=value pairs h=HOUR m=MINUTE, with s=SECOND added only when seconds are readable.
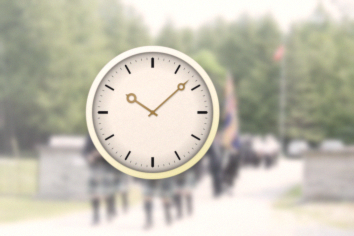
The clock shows h=10 m=8
